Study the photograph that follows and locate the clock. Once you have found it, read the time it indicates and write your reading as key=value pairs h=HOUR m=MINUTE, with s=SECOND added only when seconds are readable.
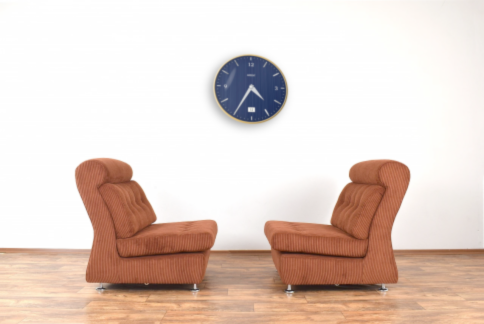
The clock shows h=4 m=35
